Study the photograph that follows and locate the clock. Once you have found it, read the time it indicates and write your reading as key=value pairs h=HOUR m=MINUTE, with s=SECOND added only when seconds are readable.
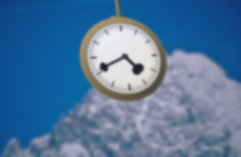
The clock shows h=4 m=41
